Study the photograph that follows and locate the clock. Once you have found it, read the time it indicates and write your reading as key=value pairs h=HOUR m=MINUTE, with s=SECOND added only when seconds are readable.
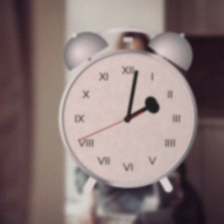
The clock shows h=2 m=1 s=41
